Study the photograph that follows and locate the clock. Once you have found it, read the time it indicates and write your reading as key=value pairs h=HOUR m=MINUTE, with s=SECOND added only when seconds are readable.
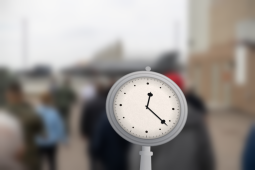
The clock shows h=12 m=22
